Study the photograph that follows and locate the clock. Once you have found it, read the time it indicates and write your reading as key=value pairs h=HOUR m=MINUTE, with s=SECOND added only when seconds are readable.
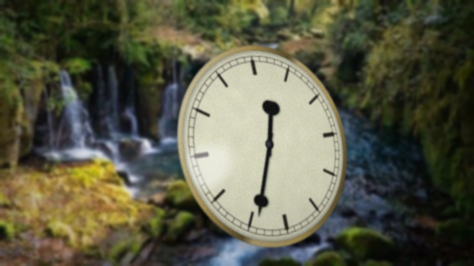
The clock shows h=12 m=34
